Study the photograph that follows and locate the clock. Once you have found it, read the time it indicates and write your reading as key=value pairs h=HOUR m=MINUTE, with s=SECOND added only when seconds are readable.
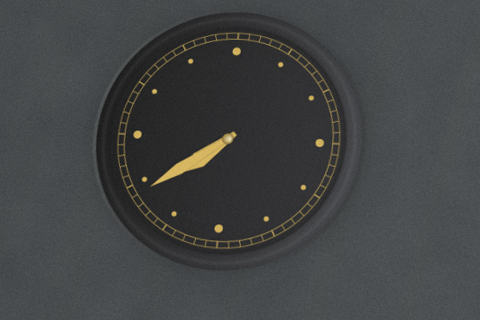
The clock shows h=7 m=39
